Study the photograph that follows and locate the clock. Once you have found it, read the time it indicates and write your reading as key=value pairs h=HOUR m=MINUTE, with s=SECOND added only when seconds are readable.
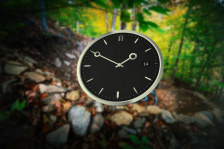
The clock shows h=1 m=50
